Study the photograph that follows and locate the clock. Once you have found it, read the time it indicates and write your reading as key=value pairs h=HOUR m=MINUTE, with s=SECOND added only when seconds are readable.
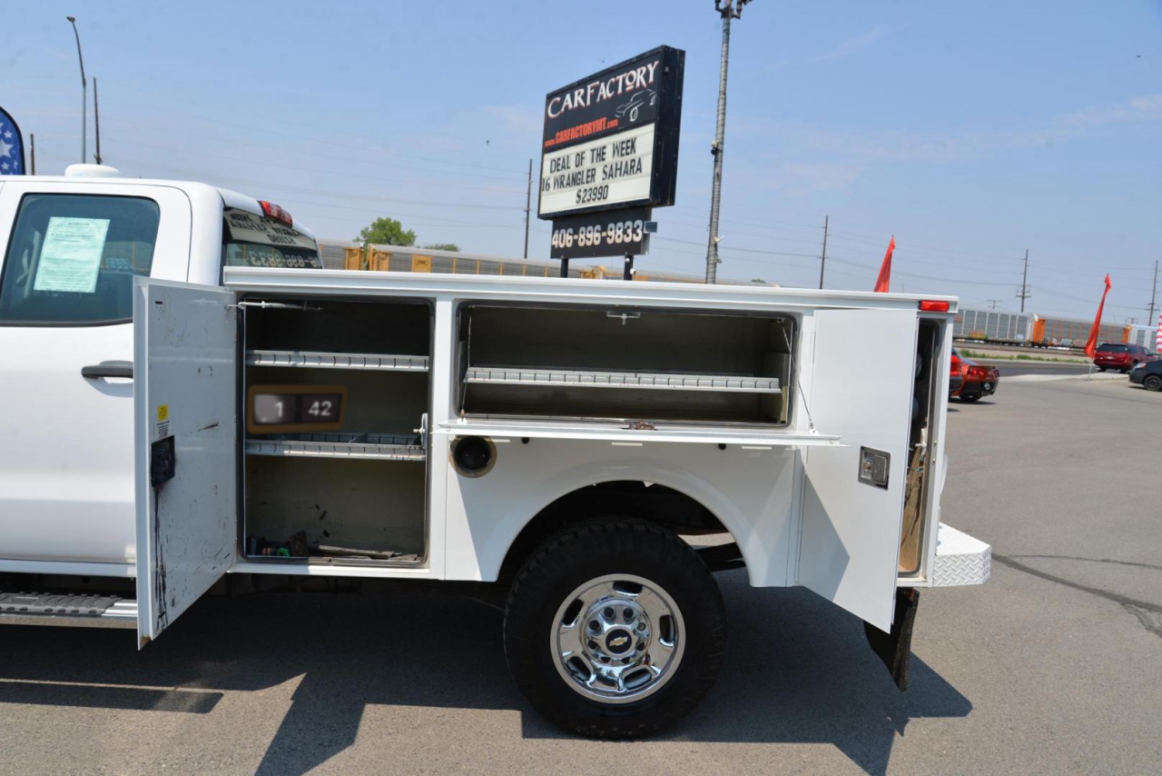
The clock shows h=1 m=42
